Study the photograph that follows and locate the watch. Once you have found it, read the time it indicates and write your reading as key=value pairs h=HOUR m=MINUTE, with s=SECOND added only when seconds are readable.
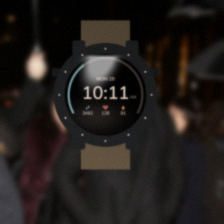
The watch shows h=10 m=11
